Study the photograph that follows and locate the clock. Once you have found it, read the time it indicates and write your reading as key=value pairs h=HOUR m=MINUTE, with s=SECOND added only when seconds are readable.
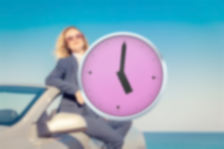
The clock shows h=5 m=0
